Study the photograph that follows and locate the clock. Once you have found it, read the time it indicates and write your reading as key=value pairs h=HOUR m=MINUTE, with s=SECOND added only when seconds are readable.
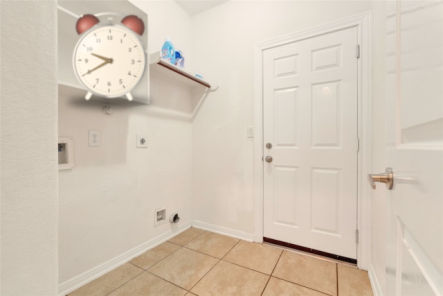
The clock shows h=9 m=40
